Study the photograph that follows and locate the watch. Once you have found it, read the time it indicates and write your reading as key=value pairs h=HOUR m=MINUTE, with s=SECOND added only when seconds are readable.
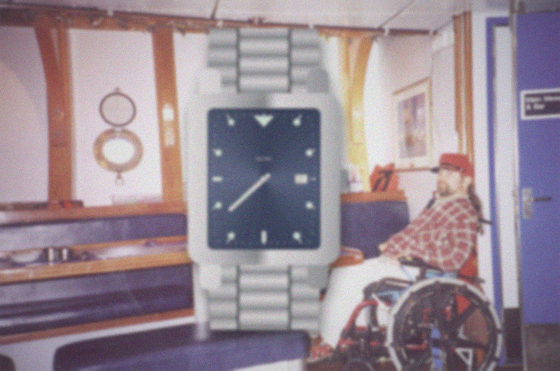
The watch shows h=7 m=38
